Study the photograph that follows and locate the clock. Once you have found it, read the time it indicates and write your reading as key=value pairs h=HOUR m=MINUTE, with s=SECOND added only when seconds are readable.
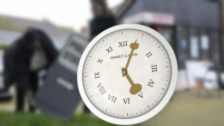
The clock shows h=5 m=4
